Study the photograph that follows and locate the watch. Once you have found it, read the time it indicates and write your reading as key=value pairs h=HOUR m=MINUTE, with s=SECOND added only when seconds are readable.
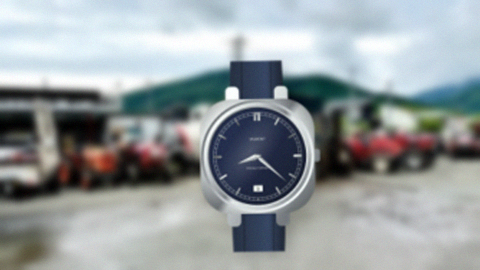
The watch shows h=8 m=22
